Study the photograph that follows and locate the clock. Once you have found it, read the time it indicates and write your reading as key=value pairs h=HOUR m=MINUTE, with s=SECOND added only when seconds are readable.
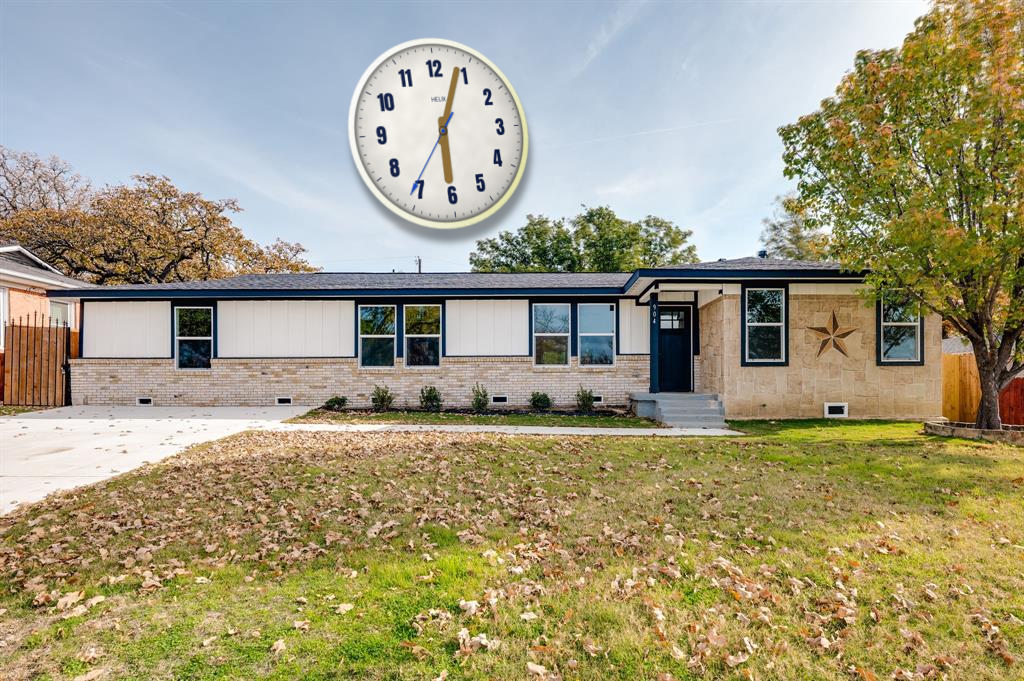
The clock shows h=6 m=3 s=36
